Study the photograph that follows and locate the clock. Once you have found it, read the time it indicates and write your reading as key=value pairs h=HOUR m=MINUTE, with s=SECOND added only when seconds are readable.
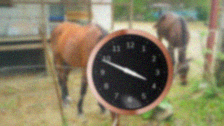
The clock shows h=3 m=49
